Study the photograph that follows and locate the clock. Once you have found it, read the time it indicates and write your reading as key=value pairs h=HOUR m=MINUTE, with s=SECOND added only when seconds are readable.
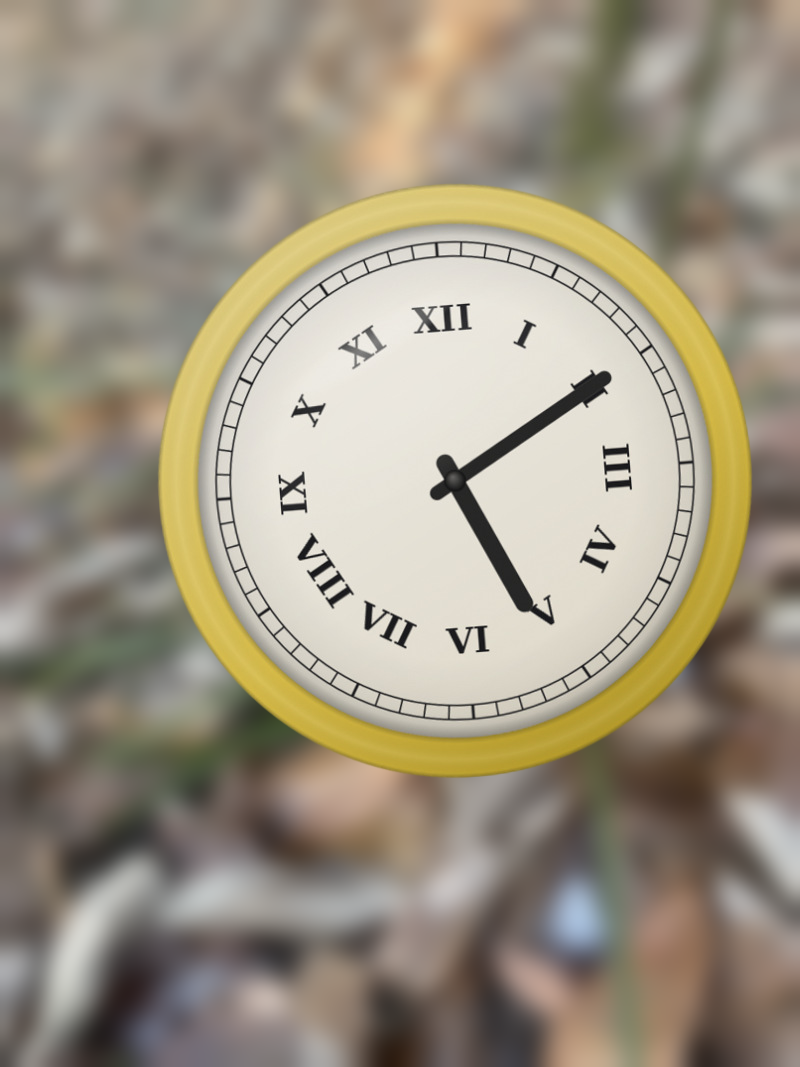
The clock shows h=5 m=10
